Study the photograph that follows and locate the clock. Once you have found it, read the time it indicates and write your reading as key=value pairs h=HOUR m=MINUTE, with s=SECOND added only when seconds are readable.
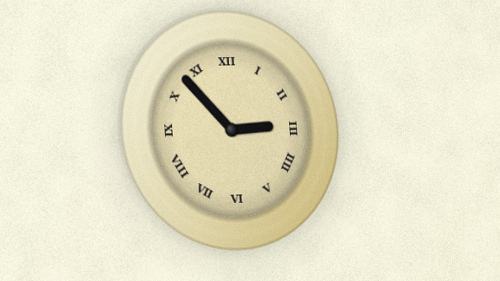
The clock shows h=2 m=53
